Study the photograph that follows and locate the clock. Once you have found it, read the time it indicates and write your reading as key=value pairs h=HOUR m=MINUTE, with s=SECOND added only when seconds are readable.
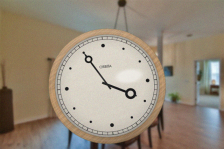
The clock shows h=3 m=55
